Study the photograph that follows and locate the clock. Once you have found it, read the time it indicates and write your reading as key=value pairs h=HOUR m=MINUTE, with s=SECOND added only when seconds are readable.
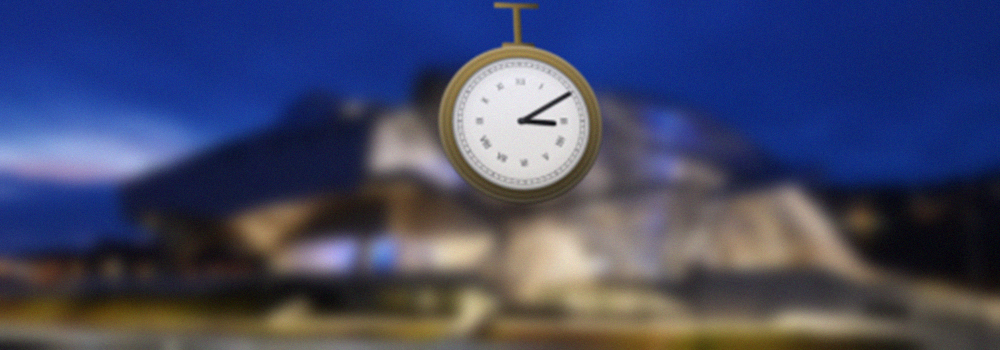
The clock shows h=3 m=10
